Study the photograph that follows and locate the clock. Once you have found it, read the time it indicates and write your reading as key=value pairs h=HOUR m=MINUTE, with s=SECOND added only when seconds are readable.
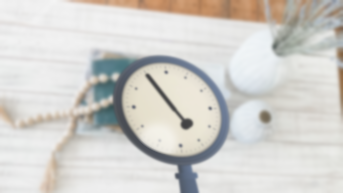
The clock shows h=4 m=55
